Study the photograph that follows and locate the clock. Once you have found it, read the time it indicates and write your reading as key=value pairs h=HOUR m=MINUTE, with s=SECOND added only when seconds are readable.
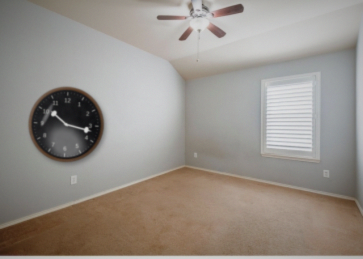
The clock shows h=10 m=17
